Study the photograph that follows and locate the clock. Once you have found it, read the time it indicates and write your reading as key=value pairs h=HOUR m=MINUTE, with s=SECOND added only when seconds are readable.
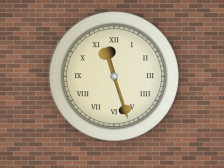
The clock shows h=11 m=27
